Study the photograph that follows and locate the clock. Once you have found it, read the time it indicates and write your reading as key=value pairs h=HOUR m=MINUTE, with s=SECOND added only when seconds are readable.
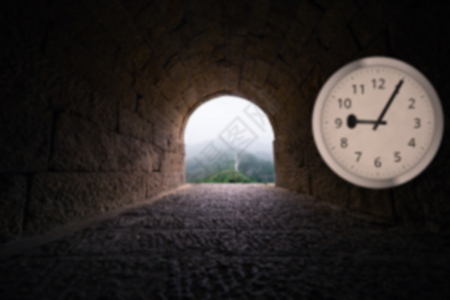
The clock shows h=9 m=5
